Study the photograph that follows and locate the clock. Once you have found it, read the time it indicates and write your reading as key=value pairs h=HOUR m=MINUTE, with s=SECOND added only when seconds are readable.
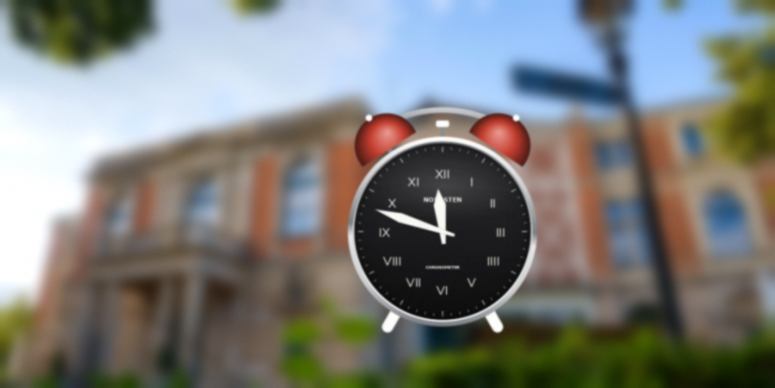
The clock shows h=11 m=48
